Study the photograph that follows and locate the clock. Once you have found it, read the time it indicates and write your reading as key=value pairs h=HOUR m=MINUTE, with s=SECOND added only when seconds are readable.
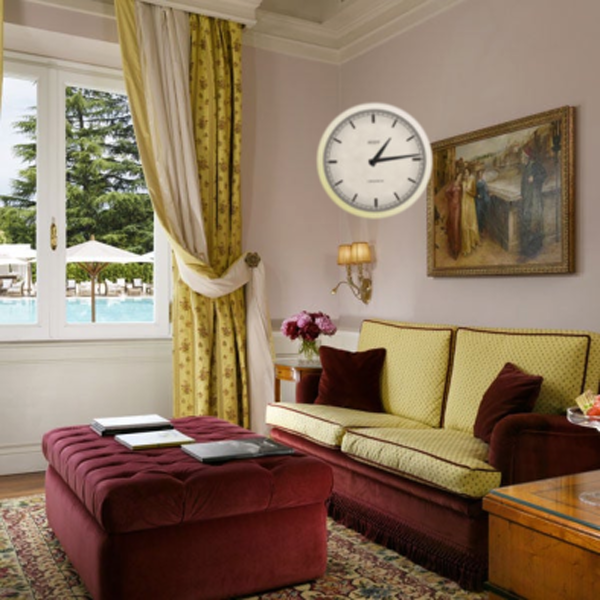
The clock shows h=1 m=14
